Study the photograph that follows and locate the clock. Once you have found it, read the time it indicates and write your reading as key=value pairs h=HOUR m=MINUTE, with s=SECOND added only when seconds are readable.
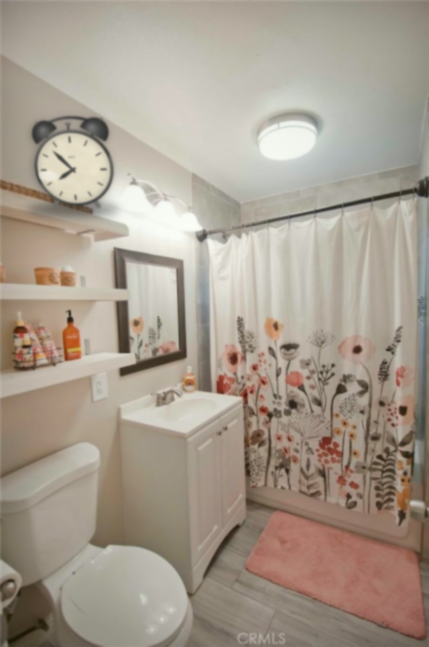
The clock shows h=7 m=53
